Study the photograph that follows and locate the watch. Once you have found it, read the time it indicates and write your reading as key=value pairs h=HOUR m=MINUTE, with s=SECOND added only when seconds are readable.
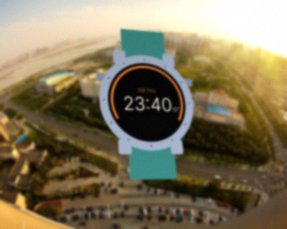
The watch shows h=23 m=40
